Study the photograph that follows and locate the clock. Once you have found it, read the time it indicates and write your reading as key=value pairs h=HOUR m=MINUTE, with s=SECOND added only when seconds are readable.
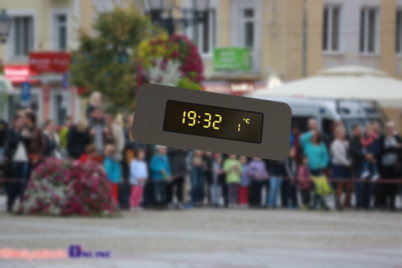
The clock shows h=19 m=32
